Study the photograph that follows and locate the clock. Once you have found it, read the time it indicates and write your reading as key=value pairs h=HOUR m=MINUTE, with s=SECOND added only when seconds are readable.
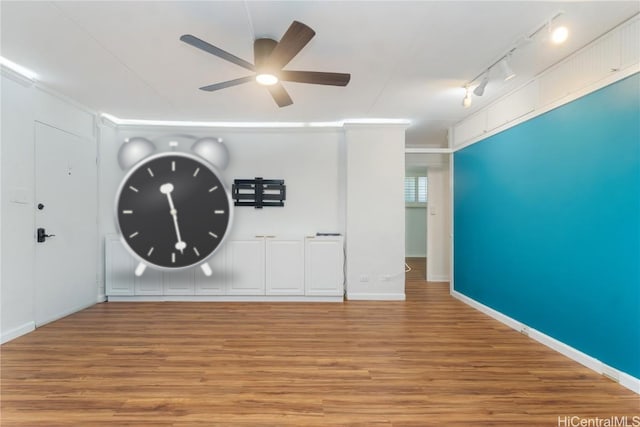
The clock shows h=11 m=28
